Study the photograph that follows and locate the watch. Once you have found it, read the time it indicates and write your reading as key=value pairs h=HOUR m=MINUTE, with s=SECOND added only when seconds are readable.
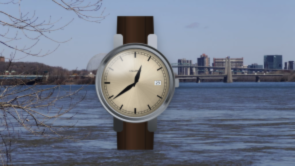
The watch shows h=12 m=39
